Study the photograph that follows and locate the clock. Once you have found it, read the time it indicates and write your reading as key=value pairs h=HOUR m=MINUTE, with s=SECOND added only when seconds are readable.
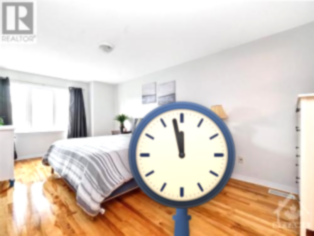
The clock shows h=11 m=58
